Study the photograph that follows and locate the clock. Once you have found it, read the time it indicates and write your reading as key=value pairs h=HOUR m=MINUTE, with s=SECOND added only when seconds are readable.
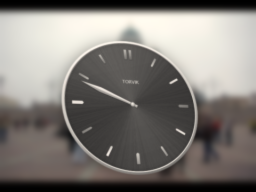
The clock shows h=9 m=49
